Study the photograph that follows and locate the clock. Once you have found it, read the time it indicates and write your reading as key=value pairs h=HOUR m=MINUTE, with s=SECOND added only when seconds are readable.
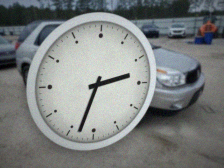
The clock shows h=2 m=33
